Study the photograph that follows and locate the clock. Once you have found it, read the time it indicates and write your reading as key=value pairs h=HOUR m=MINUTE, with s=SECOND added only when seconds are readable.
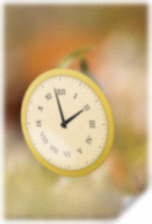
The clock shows h=1 m=58
